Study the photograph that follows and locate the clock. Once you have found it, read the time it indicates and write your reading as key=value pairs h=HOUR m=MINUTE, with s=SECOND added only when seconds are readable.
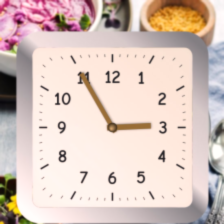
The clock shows h=2 m=55
